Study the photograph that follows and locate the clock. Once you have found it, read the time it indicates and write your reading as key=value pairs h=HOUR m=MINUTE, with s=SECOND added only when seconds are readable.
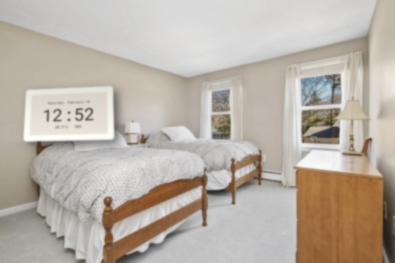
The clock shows h=12 m=52
